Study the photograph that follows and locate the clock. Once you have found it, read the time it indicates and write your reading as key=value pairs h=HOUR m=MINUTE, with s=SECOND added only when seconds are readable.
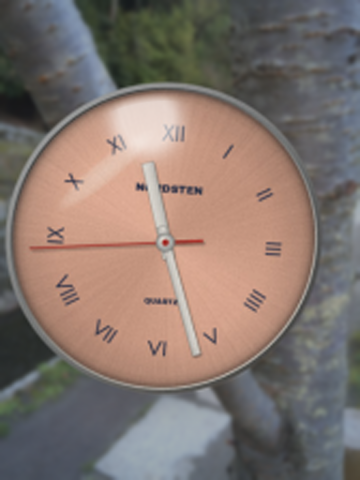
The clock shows h=11 m=26 s=44
